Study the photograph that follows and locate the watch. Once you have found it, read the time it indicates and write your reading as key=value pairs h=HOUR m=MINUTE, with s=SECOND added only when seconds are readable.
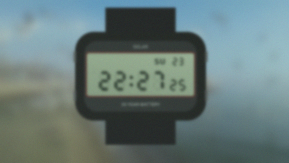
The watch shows h=22 m=27
